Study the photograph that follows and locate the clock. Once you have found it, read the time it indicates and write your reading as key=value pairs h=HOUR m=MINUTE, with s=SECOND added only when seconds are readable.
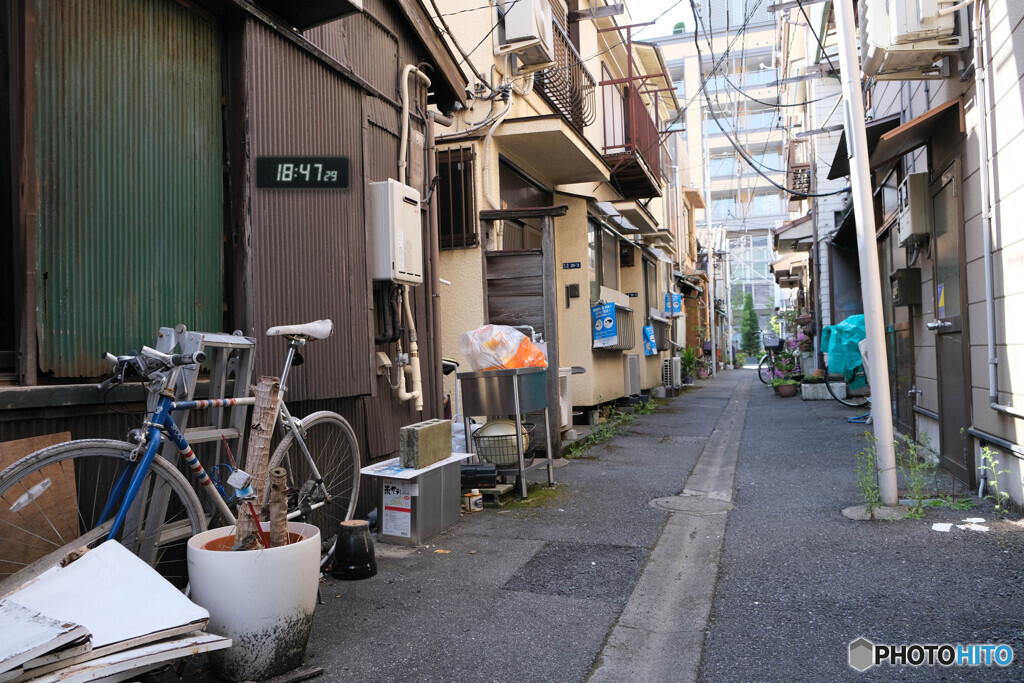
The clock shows h=18 m=47 s=29
